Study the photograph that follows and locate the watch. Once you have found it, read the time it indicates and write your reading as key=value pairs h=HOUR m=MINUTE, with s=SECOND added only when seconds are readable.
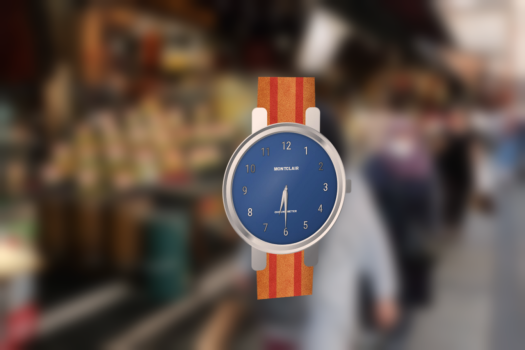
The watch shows h=6 m=30
